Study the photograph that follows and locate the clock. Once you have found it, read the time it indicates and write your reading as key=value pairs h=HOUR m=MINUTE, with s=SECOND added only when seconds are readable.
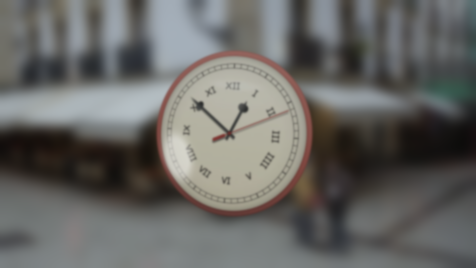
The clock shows h=12 m=51 s=11
